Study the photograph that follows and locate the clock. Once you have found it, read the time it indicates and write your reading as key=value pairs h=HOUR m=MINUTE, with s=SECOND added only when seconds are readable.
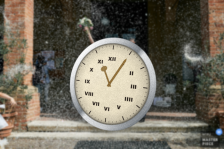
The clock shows h=11 m=5
